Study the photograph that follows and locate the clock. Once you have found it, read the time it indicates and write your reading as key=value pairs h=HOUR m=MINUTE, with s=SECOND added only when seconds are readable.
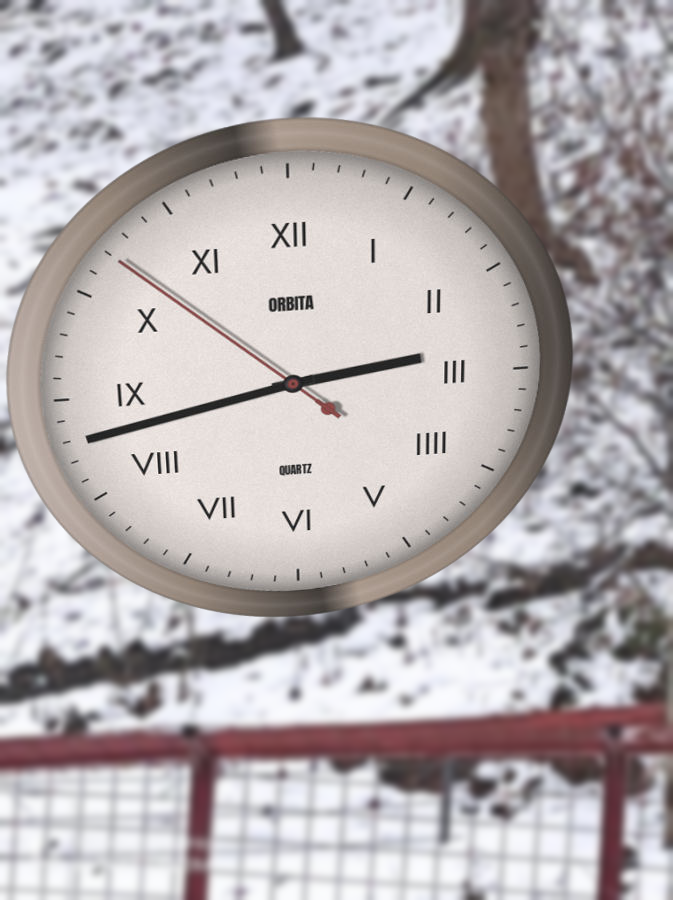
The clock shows h=2 m=42 s=52
